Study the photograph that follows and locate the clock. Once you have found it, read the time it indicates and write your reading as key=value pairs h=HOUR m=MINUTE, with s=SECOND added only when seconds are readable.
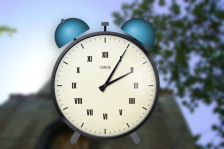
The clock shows h=2 m=5
